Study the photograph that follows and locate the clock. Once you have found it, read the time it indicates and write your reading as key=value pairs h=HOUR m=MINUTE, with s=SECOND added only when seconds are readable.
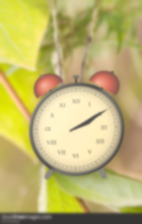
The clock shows h=2 m=10
